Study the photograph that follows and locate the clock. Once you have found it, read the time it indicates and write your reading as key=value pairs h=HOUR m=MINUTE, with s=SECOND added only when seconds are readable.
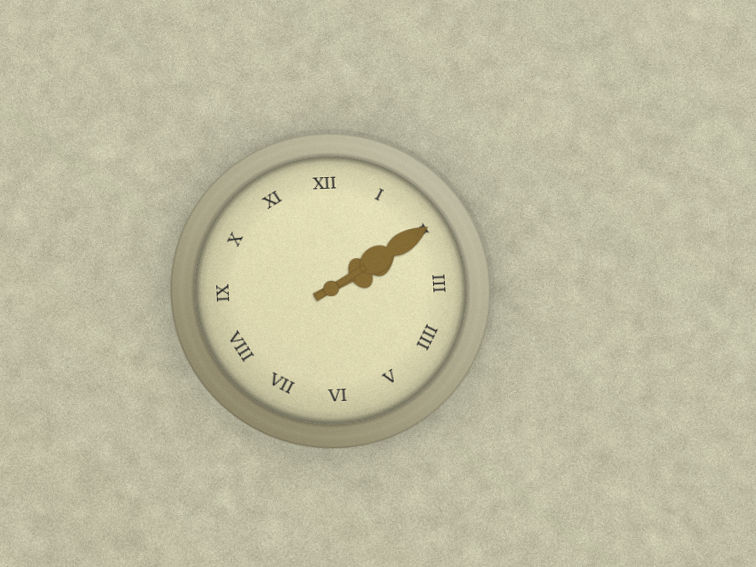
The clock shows h=2 m=10
